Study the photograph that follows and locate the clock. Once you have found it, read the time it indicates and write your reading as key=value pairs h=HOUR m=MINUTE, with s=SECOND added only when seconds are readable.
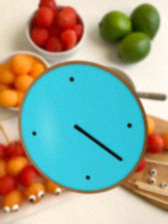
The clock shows h=4 m=22
